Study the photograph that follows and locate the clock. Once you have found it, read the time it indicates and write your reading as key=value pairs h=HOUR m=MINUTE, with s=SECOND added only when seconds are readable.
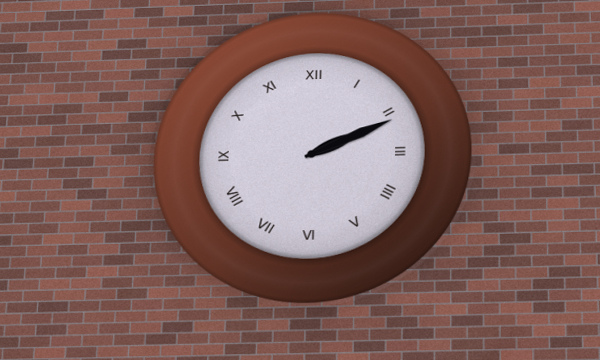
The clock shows h=2 m=11
